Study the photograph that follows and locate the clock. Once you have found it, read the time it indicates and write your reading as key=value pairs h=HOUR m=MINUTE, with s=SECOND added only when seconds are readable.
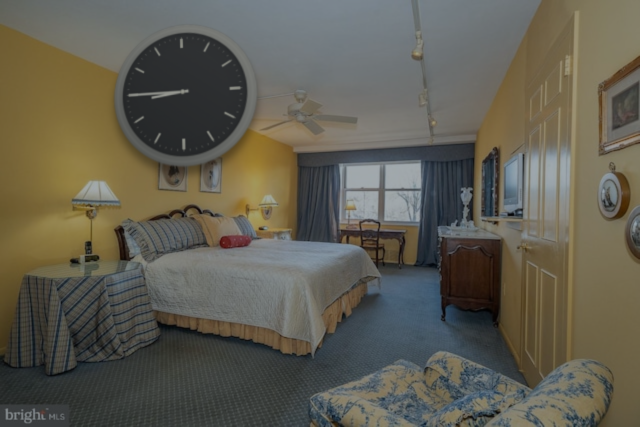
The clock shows h=8 m=45
